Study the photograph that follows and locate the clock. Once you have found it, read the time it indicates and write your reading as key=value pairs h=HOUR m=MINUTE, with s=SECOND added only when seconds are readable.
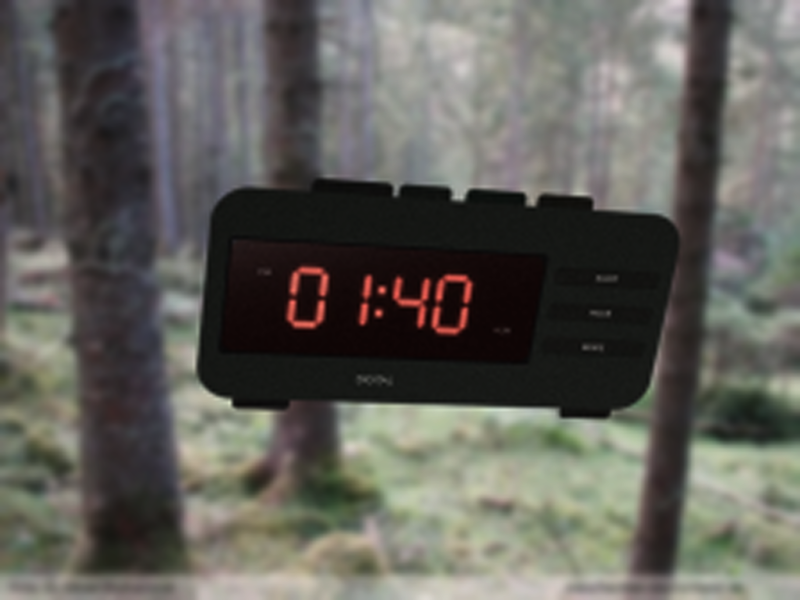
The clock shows h=1 m=40
